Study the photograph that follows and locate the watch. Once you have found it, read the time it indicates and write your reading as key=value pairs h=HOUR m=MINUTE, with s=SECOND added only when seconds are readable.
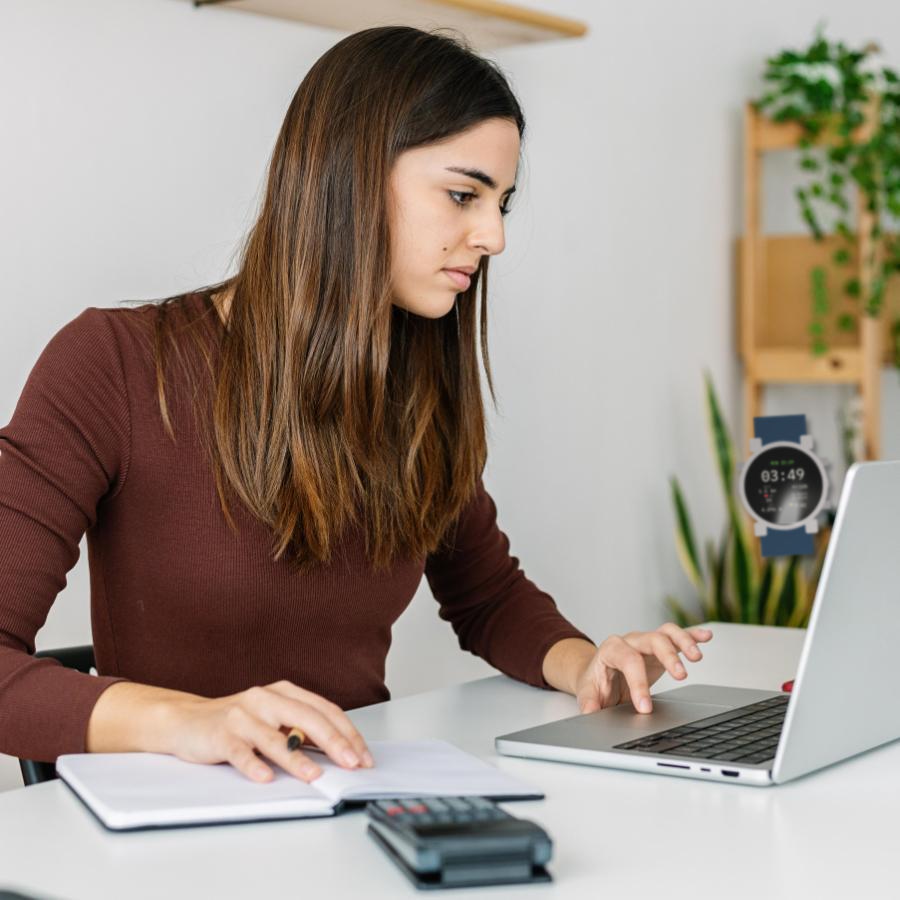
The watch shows h=3 m=49
